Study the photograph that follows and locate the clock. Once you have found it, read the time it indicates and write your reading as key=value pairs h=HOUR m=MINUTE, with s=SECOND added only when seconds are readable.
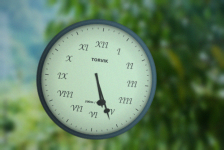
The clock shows h=5 m=26
